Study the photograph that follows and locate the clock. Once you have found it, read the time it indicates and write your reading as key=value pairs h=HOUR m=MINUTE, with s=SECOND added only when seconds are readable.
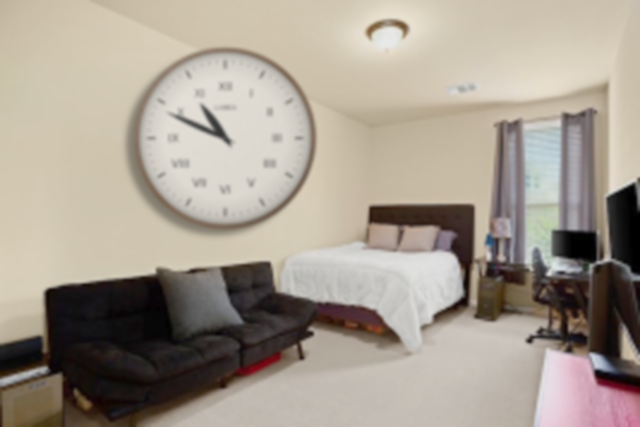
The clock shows h=10 m=49
